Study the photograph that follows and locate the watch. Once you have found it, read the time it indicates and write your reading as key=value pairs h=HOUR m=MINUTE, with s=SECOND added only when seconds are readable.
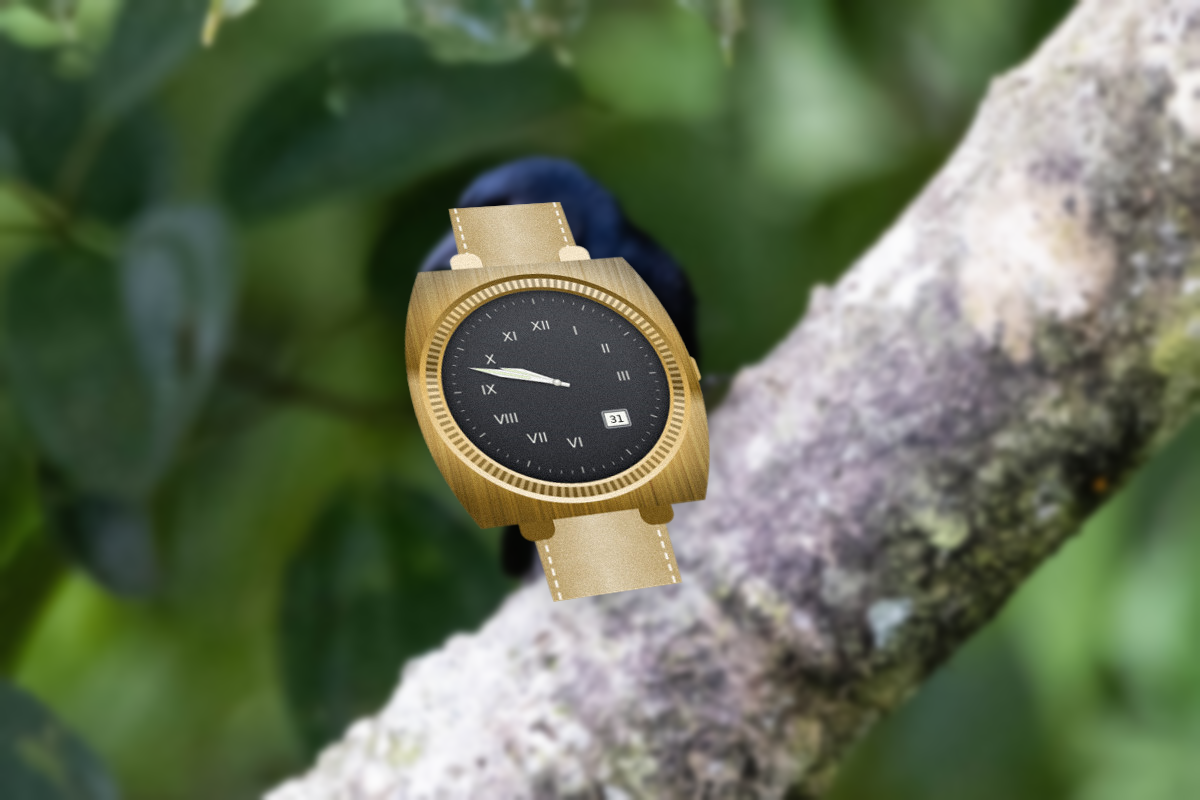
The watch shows h=9 m=48
